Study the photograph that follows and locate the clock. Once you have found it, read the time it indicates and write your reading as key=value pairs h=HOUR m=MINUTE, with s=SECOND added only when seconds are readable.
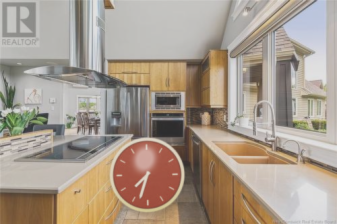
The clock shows h=7 m=33
